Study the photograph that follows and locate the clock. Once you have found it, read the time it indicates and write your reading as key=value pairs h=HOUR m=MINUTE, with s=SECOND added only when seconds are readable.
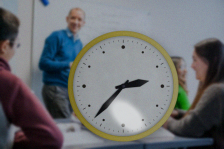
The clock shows h=2 m=37
